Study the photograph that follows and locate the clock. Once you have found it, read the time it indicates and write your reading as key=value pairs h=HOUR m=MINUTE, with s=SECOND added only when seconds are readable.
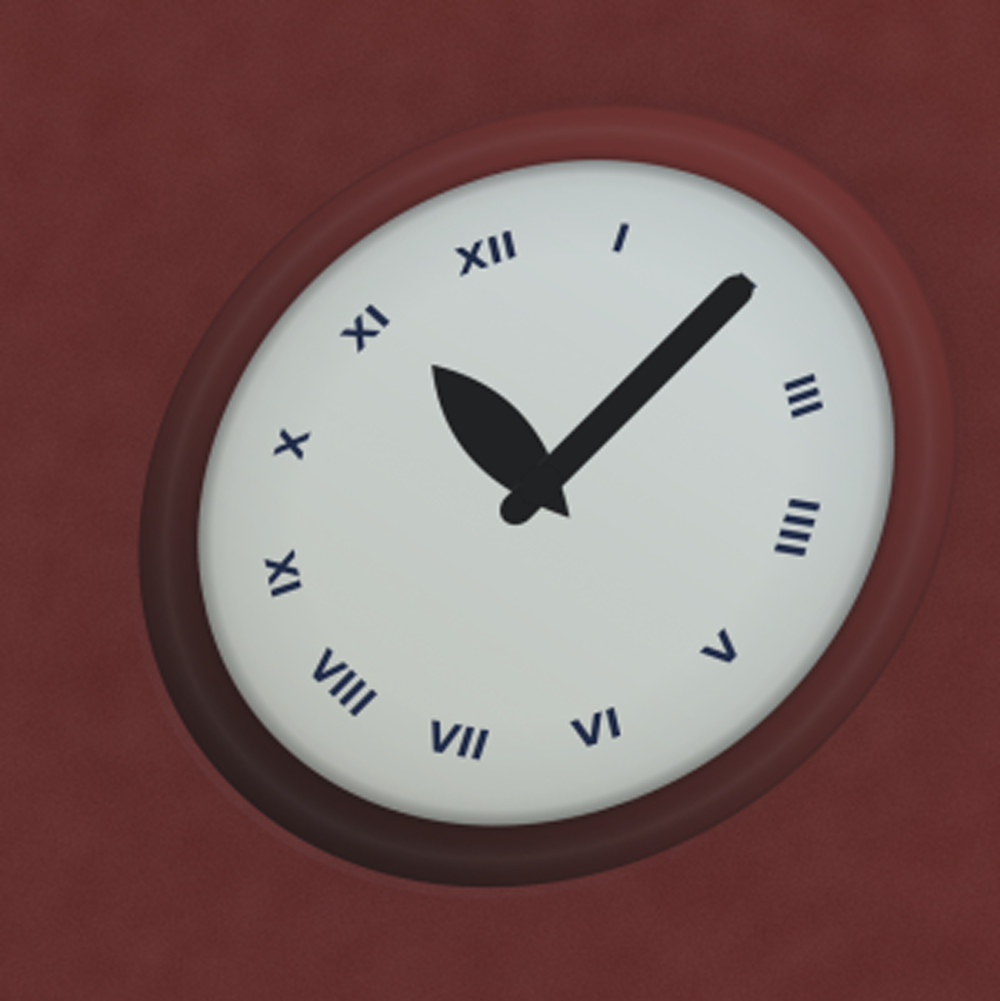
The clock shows h=11 m=10
